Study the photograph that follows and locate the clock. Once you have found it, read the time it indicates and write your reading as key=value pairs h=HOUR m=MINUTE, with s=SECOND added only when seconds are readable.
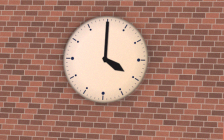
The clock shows h=4 m=0
